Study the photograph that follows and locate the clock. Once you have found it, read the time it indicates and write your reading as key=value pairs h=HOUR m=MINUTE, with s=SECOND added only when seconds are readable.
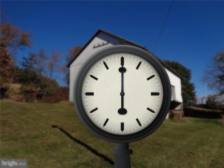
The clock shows h=6 m=0
